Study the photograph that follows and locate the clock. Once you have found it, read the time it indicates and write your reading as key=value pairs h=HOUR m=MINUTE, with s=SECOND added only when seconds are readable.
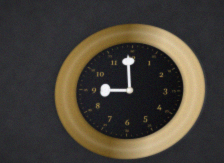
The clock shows h=8 m=59
